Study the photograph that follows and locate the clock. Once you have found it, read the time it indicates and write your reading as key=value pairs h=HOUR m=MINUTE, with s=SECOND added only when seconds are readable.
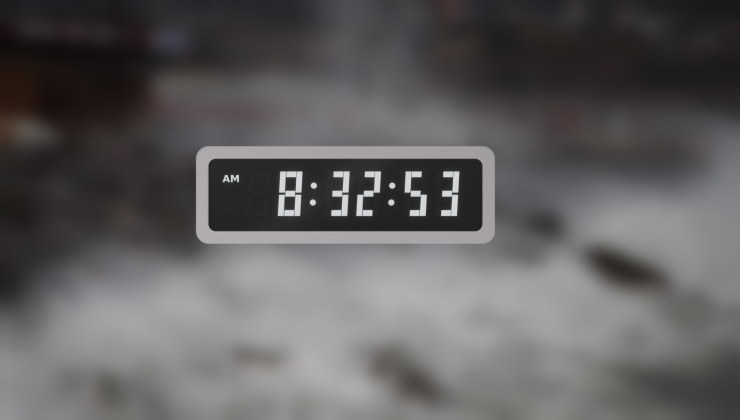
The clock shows h=8 m=32 s=53
